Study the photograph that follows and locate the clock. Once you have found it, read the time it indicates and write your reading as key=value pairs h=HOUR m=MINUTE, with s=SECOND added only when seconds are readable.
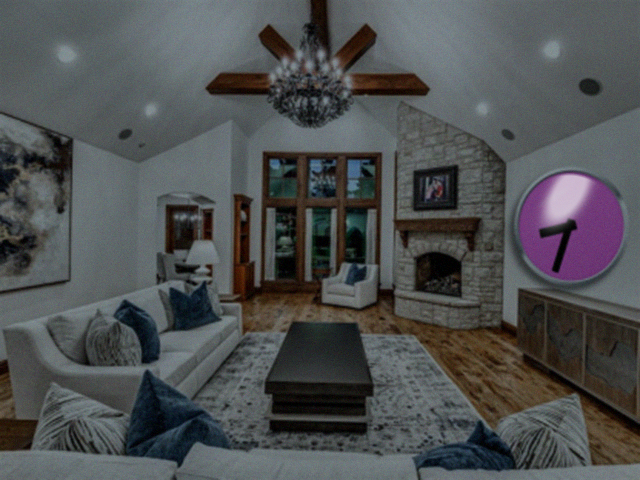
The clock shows h=8 m=33
